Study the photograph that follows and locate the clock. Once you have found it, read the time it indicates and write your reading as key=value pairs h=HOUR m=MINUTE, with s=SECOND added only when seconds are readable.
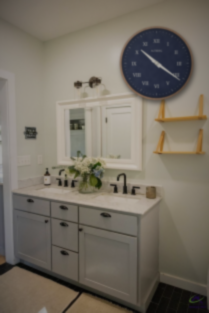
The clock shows h=10 m=21
